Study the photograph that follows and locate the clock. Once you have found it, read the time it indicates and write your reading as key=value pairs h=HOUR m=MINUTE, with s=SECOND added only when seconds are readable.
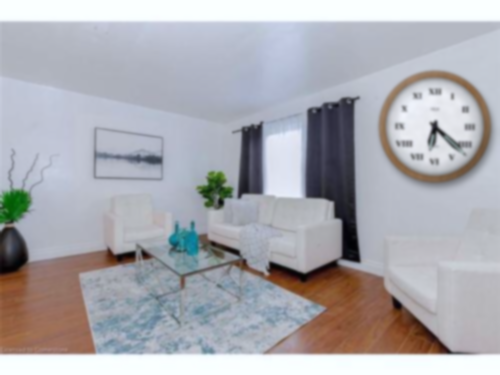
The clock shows h=6 m=22
